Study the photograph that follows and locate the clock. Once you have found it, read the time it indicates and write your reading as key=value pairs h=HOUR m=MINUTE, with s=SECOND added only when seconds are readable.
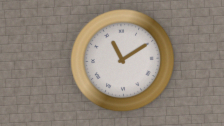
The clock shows h=11 m=10
